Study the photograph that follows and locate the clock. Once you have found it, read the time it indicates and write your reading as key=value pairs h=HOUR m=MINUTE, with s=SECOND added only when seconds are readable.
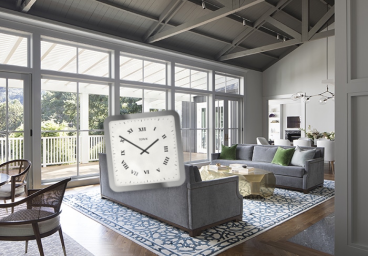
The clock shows h=1 m=51
